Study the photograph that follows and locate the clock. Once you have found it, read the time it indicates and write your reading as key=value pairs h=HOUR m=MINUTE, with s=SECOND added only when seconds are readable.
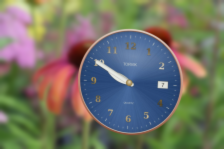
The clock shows h=9 m=50
